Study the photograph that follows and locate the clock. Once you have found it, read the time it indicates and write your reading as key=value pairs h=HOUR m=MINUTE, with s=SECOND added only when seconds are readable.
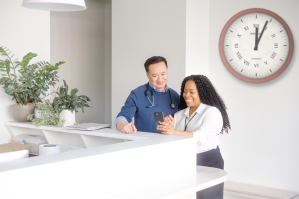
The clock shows h=12 m=4
